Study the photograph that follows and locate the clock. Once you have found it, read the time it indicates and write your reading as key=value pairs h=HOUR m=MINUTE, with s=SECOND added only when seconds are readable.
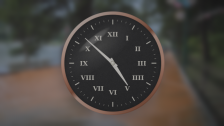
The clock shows h=4 m=52
